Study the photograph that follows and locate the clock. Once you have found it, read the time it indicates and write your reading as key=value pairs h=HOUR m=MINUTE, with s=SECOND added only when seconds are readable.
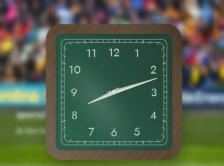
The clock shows h=8 m=12
